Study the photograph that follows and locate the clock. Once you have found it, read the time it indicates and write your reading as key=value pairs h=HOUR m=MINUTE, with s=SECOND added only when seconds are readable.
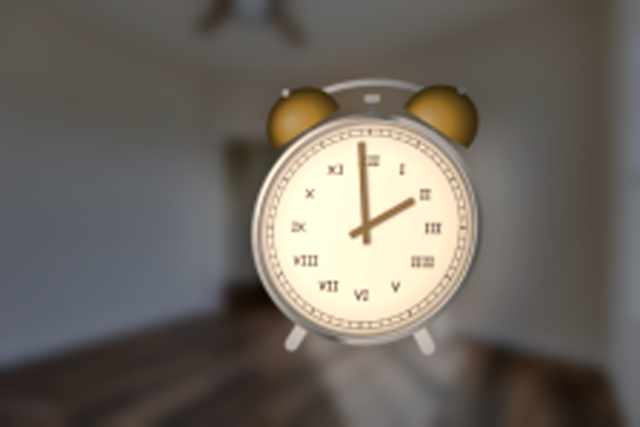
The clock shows h=1 m=59
